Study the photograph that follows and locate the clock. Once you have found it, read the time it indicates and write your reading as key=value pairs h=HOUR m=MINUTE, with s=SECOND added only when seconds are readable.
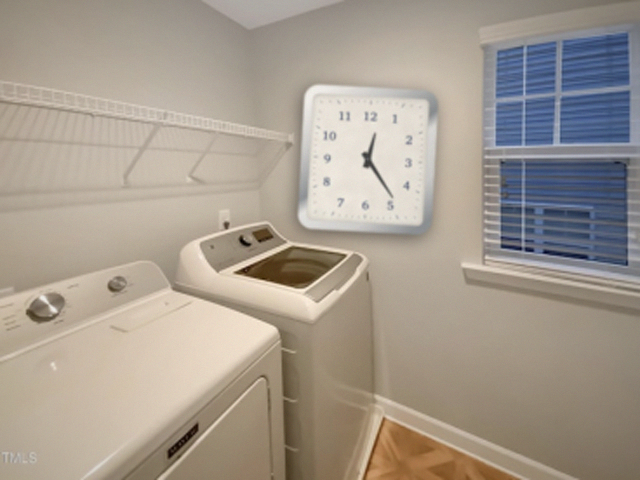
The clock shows h=12 m=24
